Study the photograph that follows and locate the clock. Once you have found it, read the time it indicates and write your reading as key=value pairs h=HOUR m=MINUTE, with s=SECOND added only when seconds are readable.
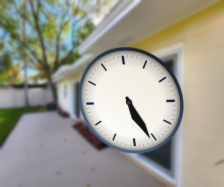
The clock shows h=5 m=26
